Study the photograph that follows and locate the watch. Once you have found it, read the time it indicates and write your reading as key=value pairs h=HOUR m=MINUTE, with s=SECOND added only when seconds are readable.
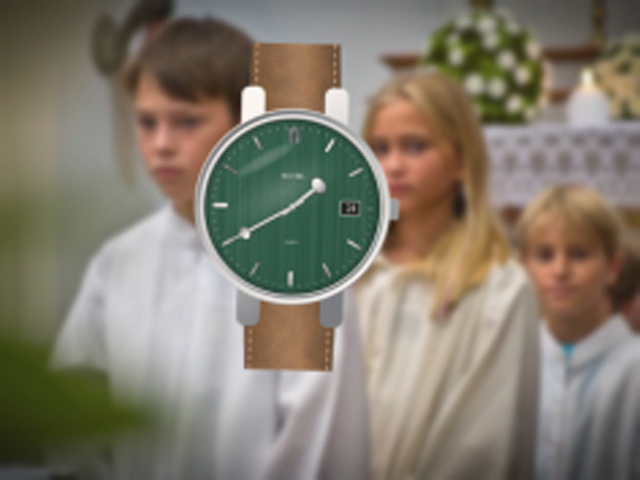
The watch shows h=1 m=40
